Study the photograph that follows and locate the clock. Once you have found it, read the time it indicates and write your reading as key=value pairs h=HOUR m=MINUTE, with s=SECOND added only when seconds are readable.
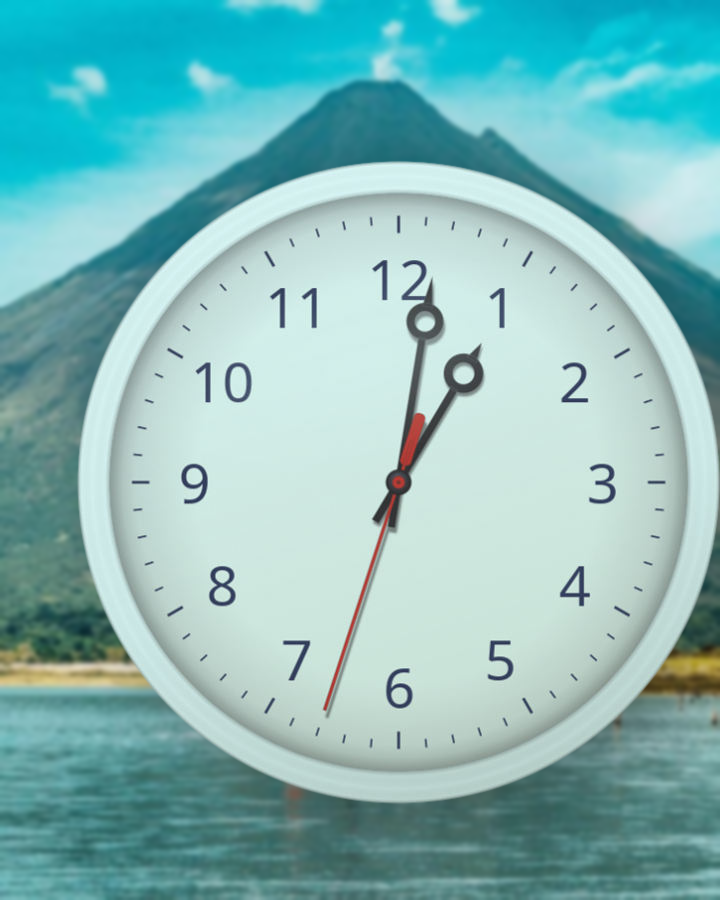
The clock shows h=1 m=1 s=33
